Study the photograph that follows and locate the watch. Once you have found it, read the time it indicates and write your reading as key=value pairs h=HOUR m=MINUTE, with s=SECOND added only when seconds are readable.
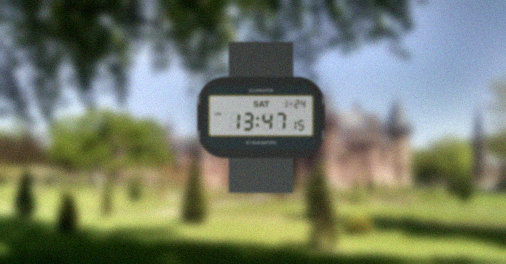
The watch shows h=13 m=47 s=15
